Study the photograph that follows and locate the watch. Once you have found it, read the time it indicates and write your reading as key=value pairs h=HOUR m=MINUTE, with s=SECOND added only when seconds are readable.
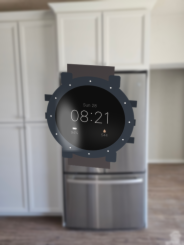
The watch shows h=8 m=21
